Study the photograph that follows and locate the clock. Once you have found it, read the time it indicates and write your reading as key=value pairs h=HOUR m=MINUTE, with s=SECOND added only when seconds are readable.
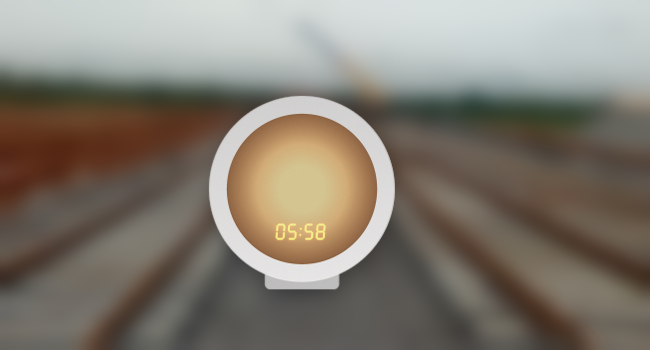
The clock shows h=5 m=58
